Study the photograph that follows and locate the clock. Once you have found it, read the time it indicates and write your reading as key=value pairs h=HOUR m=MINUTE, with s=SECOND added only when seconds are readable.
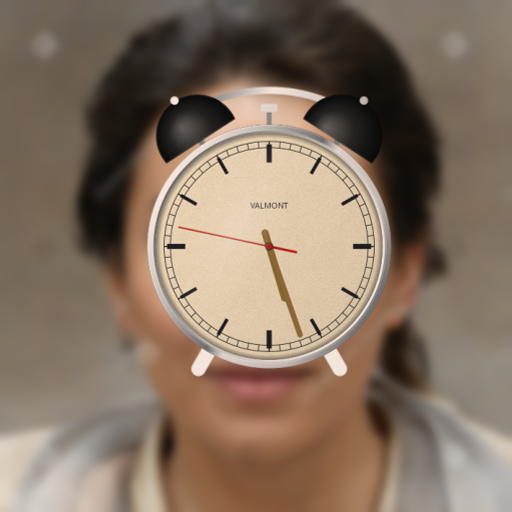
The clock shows h=5 m=26 s=47
